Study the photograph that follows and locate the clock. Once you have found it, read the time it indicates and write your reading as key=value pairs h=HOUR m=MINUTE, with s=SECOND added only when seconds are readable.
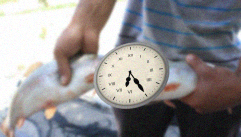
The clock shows h=6 m=25
